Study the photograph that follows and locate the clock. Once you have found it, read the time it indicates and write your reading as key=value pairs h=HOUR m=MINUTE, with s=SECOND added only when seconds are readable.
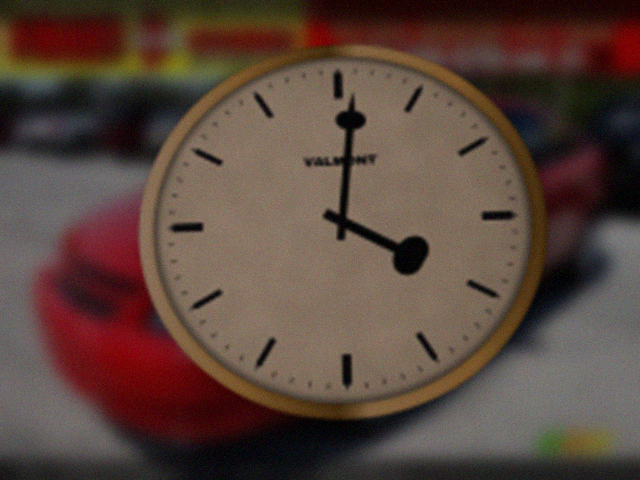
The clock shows h=4 m=1
